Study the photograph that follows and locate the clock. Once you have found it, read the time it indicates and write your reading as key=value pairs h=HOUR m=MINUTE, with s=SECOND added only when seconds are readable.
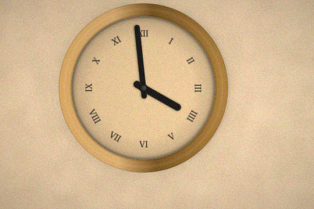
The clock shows h=3 m=59
